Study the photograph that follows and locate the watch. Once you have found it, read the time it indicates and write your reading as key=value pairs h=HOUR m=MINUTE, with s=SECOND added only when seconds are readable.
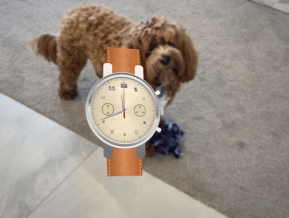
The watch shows h=11 m=41
